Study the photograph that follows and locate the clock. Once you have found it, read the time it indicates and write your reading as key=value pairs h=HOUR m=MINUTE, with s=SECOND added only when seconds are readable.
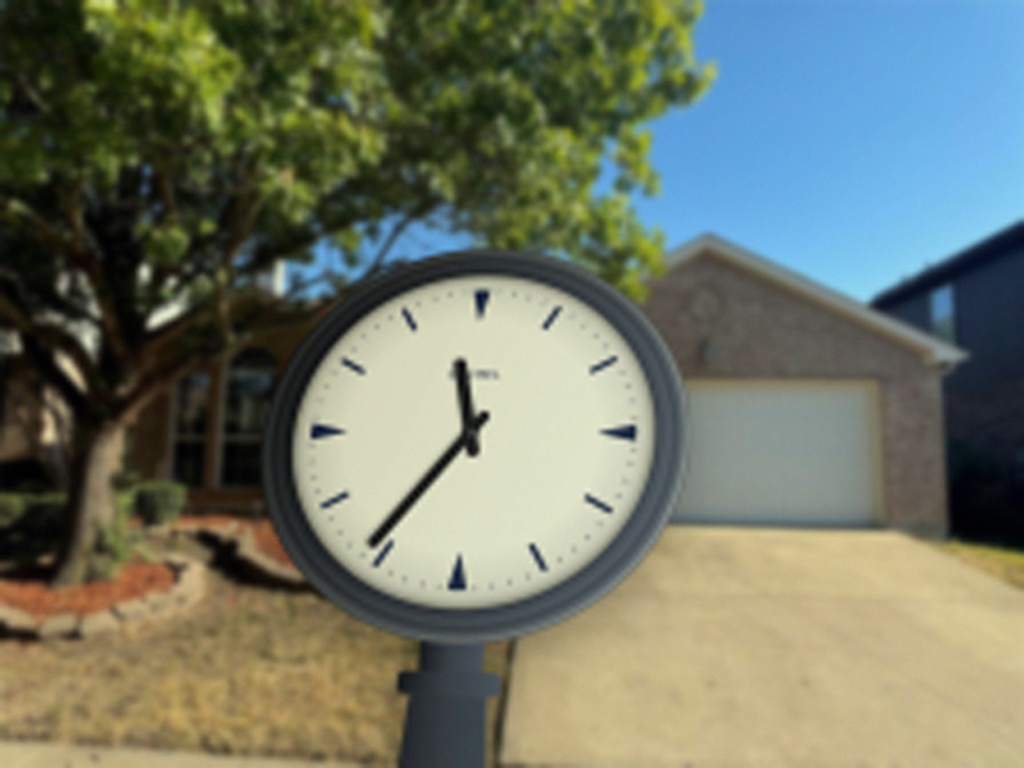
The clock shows h=11 m=36
